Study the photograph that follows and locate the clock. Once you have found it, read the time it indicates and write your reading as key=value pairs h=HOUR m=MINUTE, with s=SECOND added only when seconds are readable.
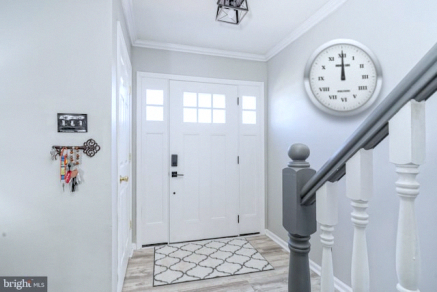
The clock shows h=12 m=0
